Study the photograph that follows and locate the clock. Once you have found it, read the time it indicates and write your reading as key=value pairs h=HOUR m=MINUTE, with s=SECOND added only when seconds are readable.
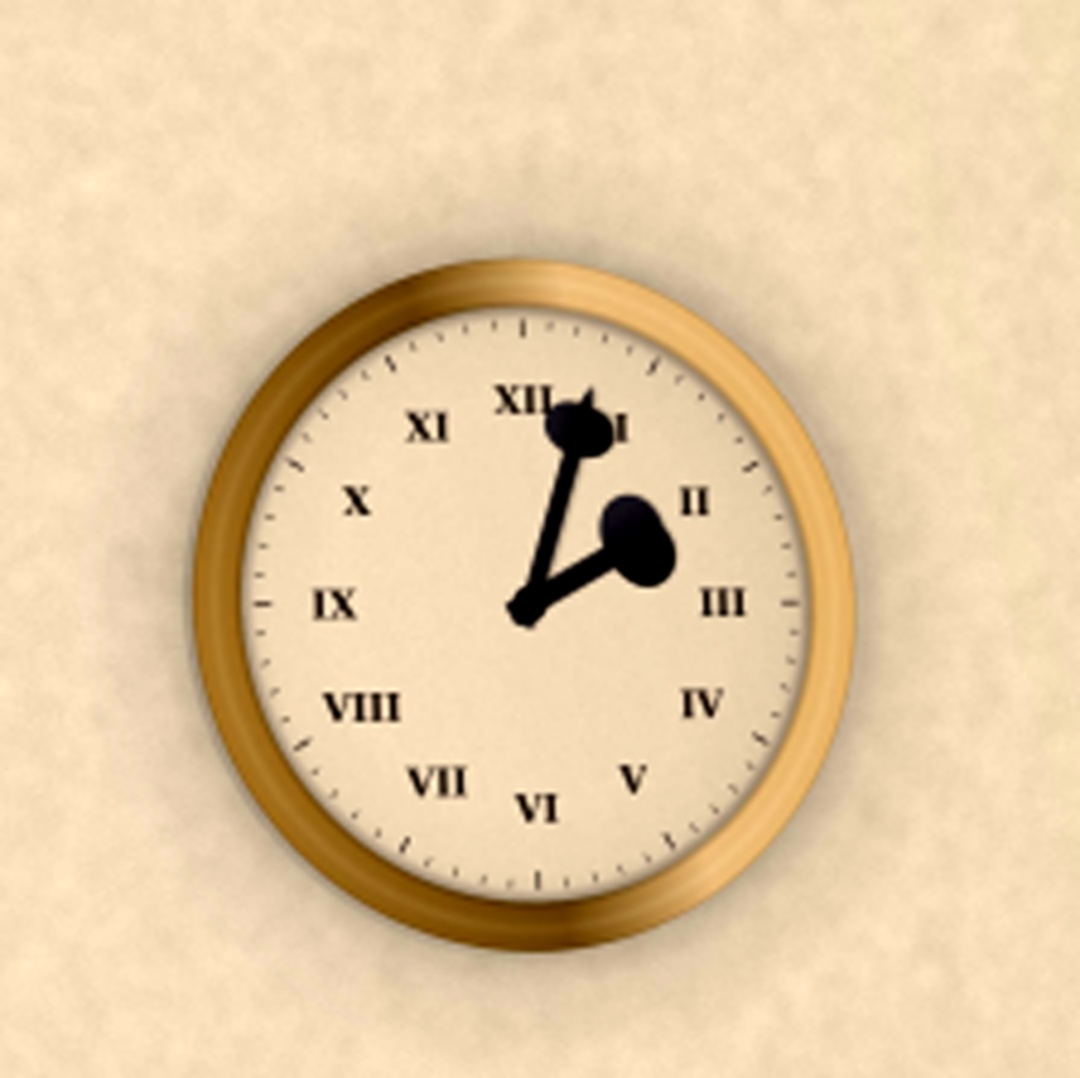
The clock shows h=2 m=3
